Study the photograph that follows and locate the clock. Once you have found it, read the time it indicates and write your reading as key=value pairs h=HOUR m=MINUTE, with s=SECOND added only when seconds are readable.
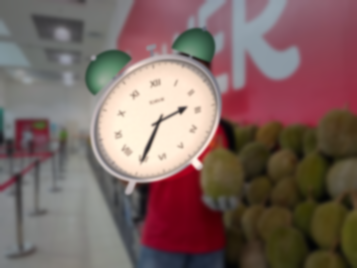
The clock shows h=2 m=35
